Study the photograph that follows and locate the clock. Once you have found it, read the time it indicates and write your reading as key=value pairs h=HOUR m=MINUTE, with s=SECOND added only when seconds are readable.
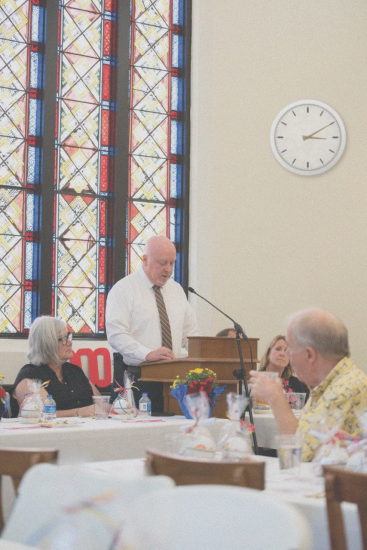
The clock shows h=3 m=10
